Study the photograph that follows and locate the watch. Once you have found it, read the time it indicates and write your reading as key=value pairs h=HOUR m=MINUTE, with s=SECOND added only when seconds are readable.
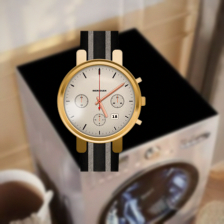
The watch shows h=5 m=9
